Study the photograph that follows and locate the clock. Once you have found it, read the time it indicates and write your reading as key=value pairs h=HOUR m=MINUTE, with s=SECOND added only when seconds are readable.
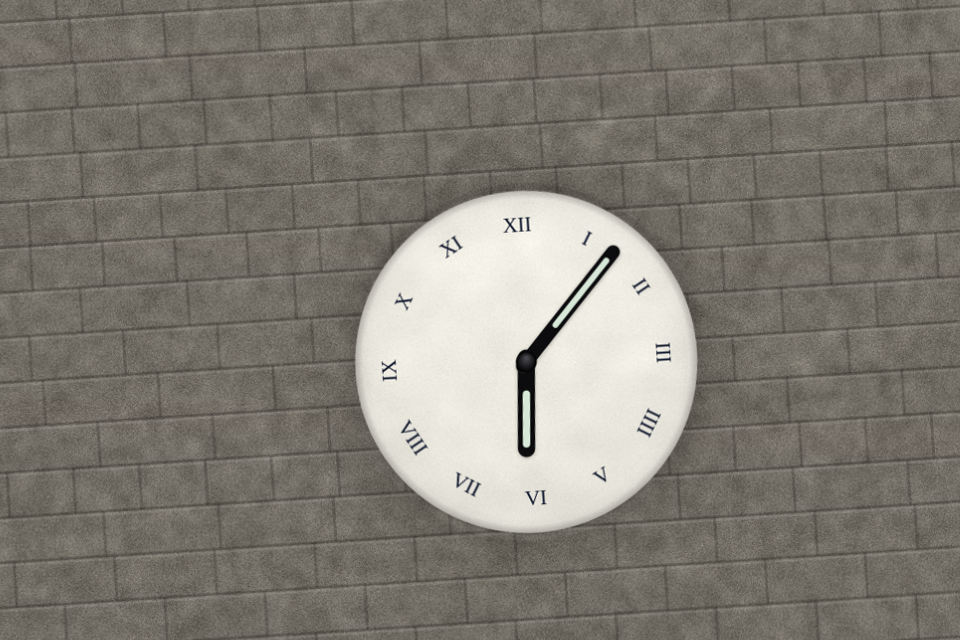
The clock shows h=6 m=7
